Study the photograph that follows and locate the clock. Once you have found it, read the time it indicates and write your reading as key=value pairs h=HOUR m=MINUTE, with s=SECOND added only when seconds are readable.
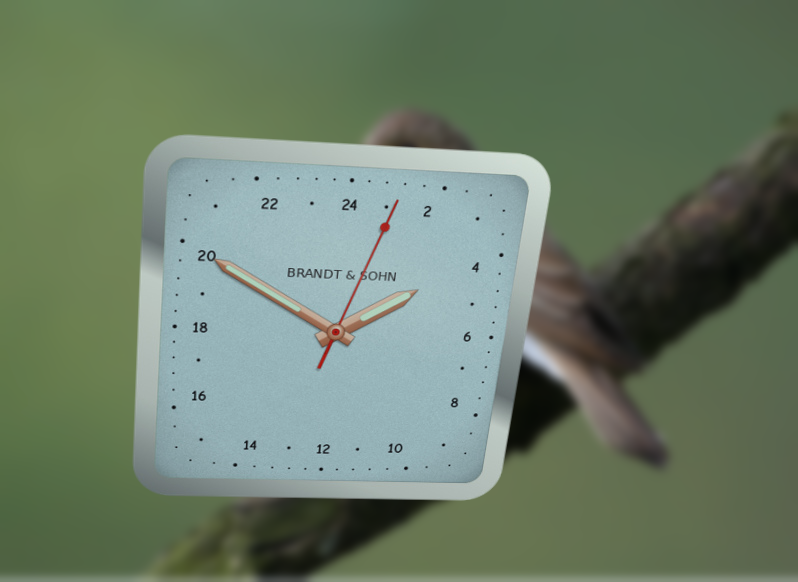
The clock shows h=3 m=50 s=3
